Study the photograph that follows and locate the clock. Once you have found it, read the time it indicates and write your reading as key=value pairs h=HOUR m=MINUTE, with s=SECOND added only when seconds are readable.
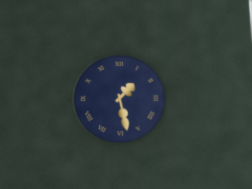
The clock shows h=1 m=28
